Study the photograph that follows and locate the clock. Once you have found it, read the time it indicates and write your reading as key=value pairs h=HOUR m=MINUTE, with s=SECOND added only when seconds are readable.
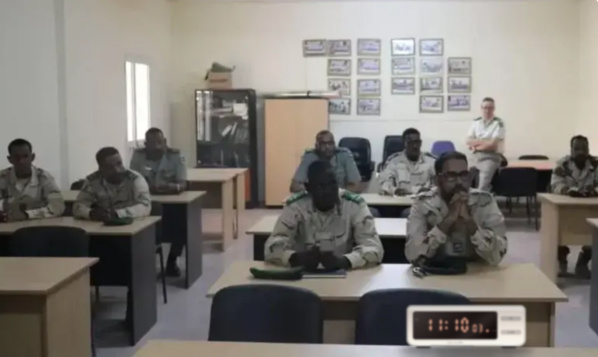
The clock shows h=11 m=10
